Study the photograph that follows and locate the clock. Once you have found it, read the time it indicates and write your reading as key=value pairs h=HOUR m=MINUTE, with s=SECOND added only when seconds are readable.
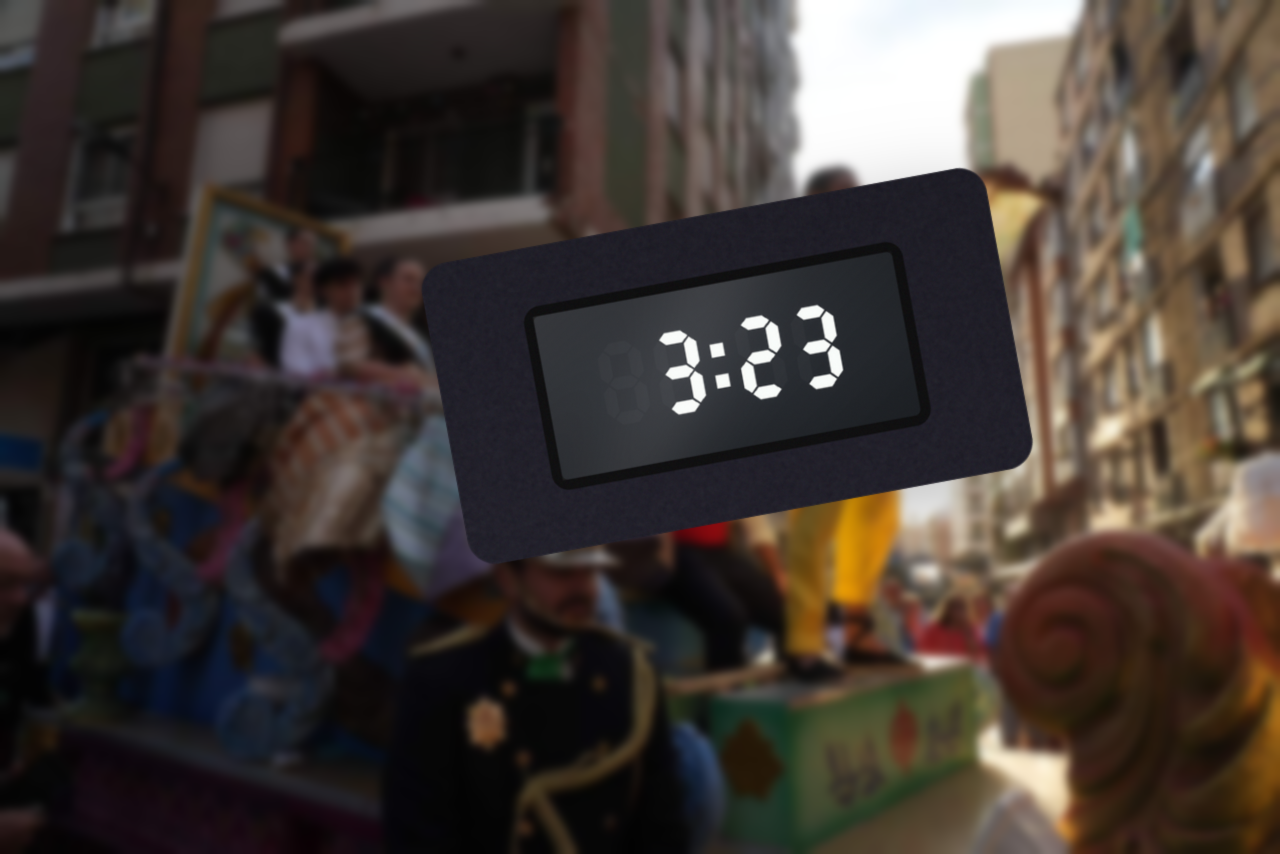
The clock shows h=3 m=23
